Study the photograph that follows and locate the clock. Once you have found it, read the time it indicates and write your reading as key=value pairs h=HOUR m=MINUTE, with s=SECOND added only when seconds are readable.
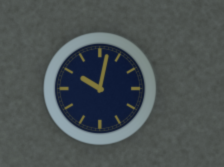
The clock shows h=10 m=2
